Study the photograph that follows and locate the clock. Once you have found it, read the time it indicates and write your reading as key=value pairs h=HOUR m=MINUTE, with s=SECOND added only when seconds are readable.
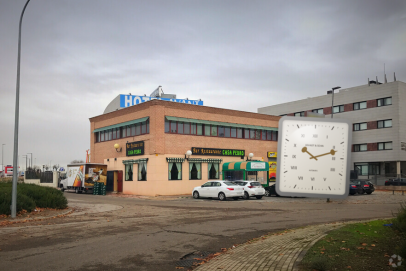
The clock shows h=10 m=12
